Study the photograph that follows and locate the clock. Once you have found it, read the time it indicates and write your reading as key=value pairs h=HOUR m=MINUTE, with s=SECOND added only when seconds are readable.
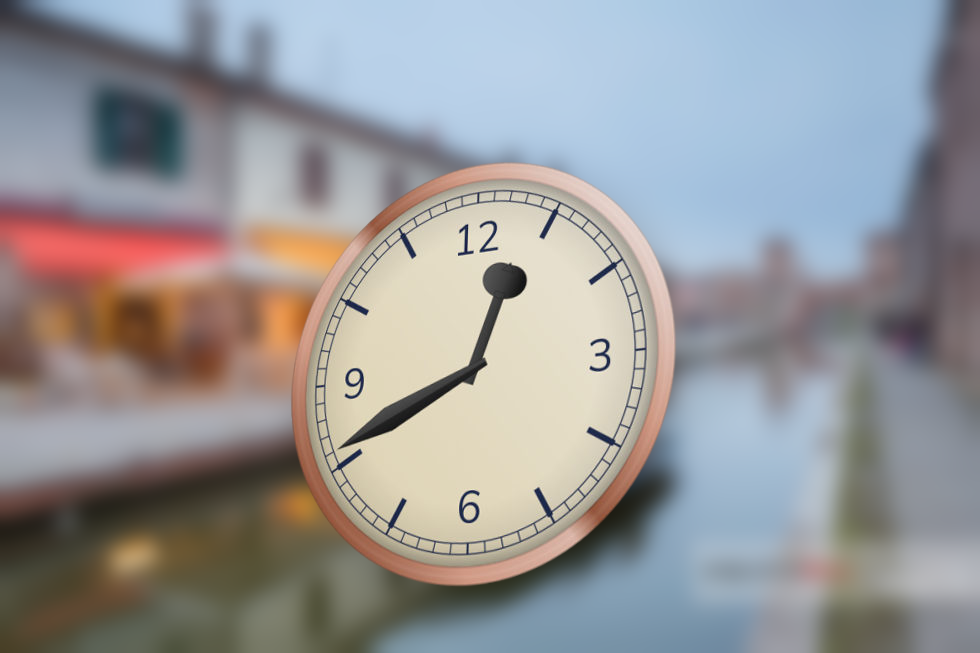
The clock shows h=12 m=41
